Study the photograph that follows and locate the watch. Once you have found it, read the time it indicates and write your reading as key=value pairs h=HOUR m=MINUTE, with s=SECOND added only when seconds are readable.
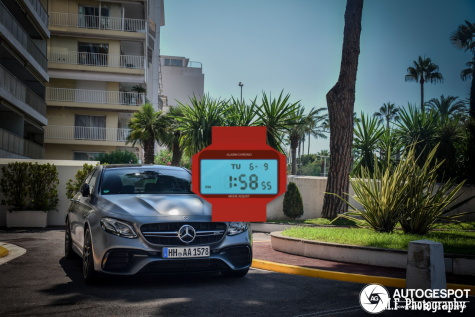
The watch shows h=1 m=58 s=55
